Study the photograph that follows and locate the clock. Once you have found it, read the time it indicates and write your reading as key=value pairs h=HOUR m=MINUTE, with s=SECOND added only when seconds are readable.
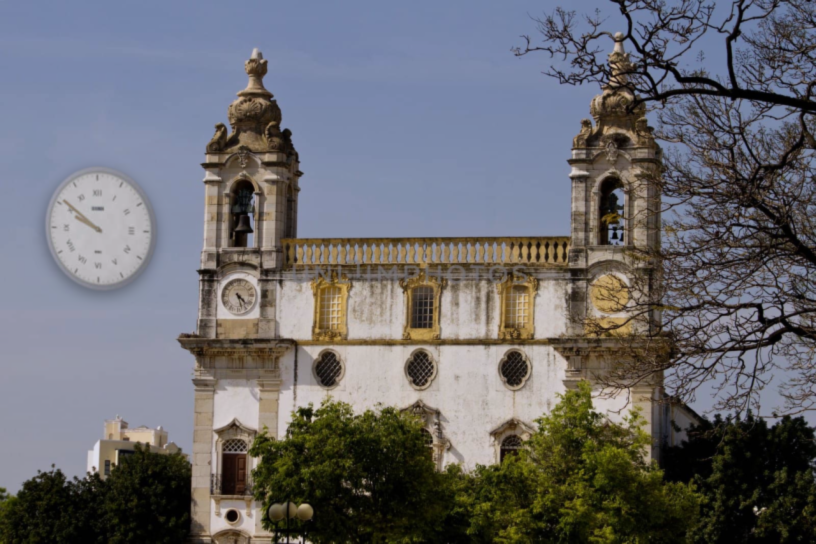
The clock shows h=9 m=51
